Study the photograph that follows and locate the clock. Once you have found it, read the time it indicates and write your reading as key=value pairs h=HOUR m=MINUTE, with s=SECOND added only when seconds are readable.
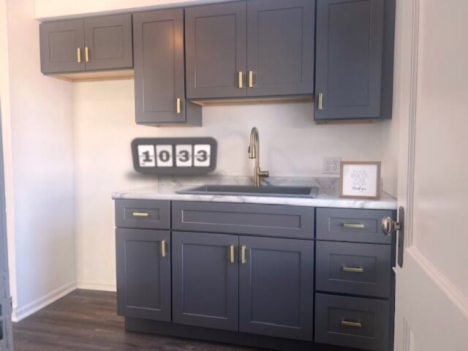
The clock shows h=10 m=33
